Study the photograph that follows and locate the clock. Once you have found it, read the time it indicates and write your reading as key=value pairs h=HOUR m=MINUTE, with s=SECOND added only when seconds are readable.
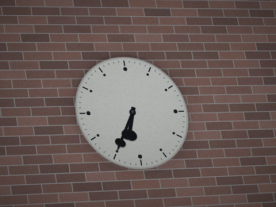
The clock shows h=6 m=35
